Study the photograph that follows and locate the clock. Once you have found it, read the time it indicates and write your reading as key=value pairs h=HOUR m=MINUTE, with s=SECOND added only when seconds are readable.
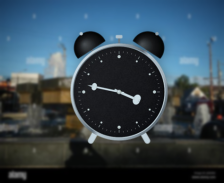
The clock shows h=3 m=47
